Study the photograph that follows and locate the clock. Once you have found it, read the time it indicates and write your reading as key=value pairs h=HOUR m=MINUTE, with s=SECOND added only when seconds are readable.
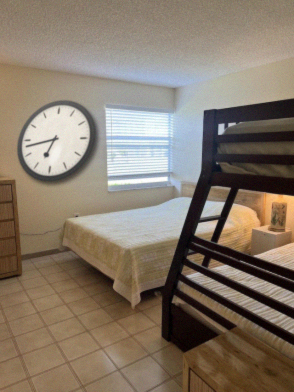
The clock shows h=6 m=43
